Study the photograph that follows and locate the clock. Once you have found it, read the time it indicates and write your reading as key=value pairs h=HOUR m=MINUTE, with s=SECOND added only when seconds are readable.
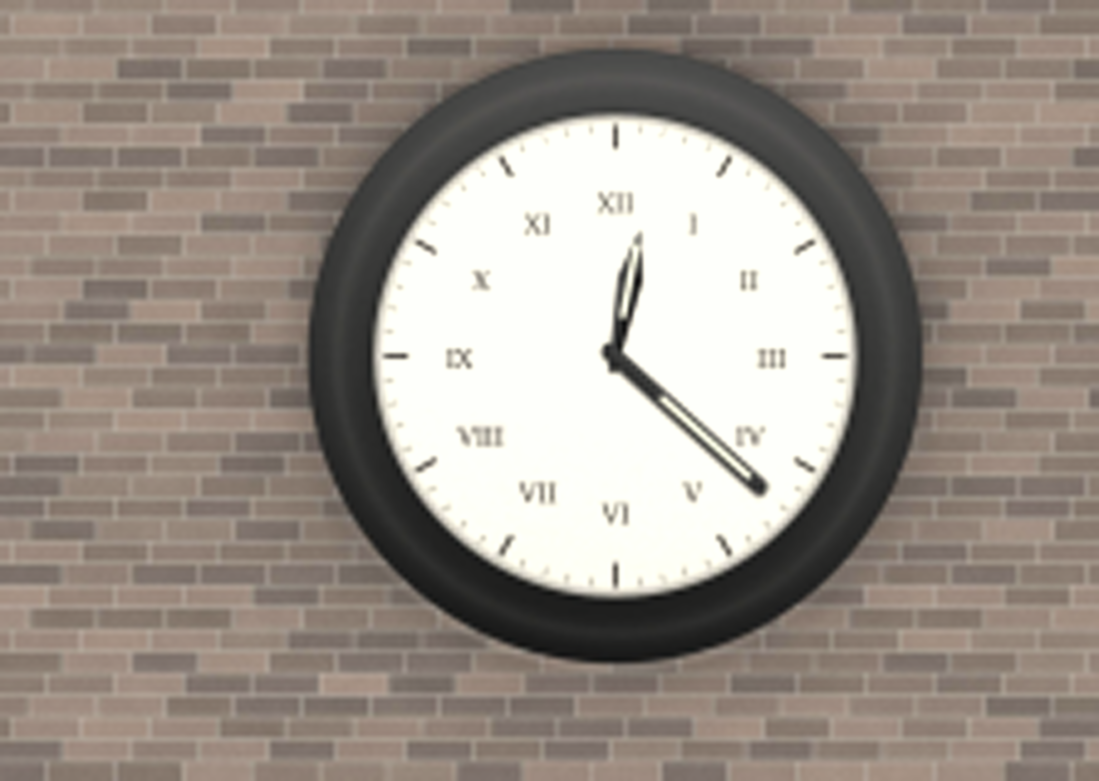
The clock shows h=12 m=22
